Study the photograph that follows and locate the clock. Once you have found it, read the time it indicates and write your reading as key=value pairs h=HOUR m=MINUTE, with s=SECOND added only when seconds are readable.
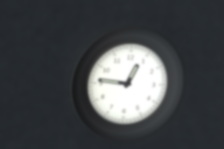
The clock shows h=12 m=46
